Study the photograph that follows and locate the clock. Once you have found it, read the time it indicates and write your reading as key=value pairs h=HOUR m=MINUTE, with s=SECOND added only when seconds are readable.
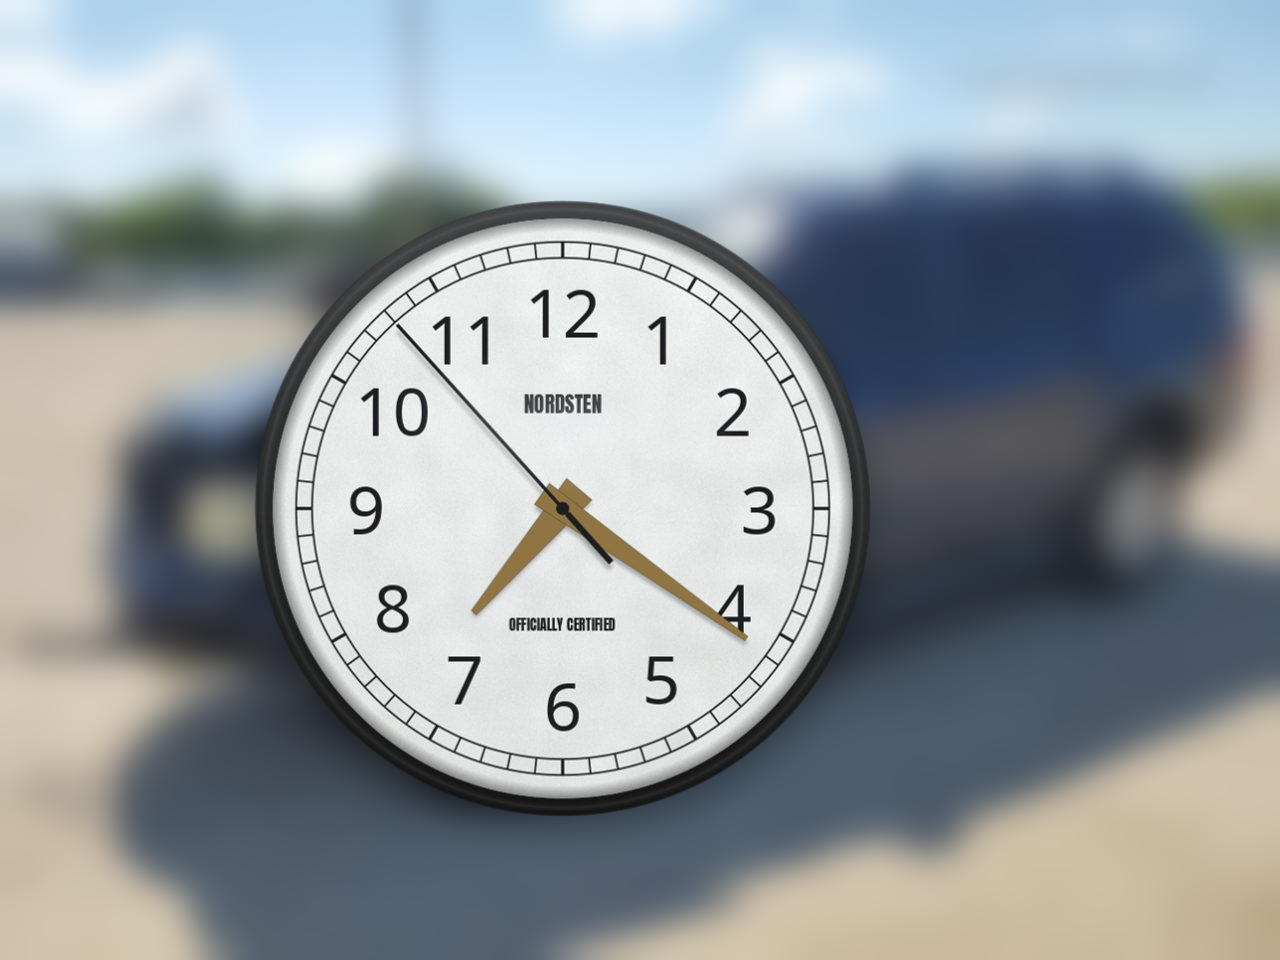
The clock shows h=7 m=20 s=53
